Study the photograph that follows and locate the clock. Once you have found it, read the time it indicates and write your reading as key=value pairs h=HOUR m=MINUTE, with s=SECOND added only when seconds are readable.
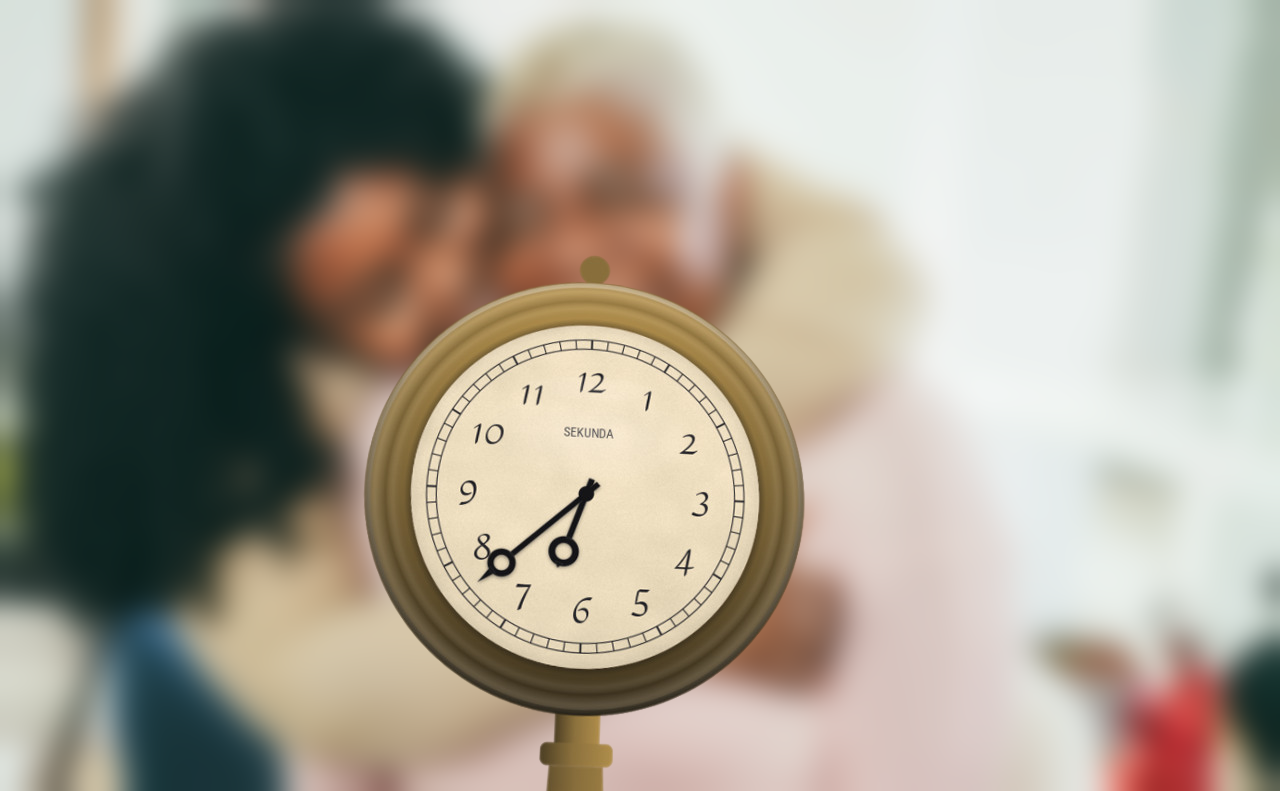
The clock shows h=6 m=38
